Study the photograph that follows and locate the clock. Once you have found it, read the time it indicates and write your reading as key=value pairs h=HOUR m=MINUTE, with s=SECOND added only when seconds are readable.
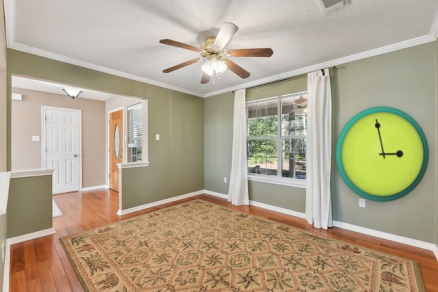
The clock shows h=2 m=58
